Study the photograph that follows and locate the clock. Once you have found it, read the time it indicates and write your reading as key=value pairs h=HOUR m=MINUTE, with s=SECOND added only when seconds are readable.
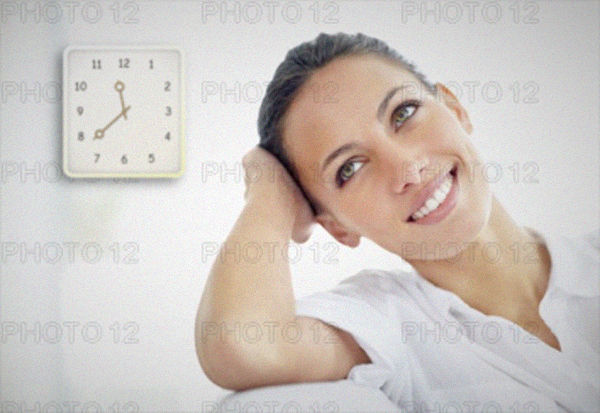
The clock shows h=11 m=38
